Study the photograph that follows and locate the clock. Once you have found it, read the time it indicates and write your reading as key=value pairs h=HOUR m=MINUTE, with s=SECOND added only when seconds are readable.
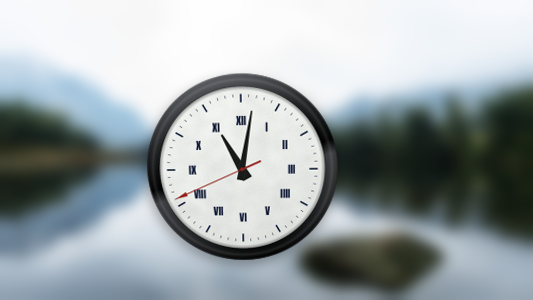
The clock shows h=11 m=1 s=41
